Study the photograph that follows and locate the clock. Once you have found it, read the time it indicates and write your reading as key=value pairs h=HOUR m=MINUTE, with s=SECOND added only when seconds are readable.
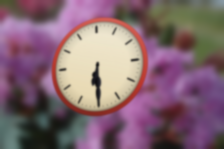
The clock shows h=6 m=30
